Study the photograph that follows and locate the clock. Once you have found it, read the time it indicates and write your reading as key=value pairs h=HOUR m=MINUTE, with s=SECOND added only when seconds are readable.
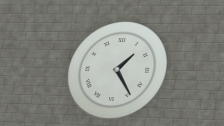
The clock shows h=1 m=24
